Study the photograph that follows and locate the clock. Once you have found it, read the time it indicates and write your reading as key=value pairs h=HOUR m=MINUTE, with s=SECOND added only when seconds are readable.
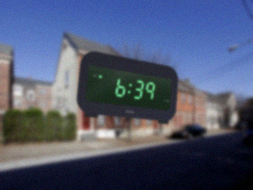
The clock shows h=6 m=39
